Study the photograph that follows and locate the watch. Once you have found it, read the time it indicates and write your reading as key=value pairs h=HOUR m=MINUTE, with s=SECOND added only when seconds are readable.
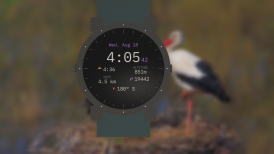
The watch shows h=4 m=5
